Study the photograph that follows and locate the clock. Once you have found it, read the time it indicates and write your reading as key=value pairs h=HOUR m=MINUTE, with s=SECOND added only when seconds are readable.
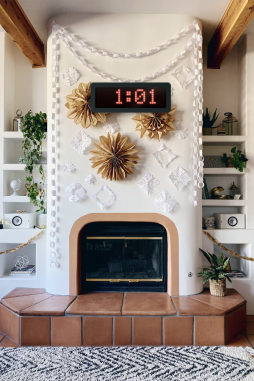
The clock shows h=1 m=1
